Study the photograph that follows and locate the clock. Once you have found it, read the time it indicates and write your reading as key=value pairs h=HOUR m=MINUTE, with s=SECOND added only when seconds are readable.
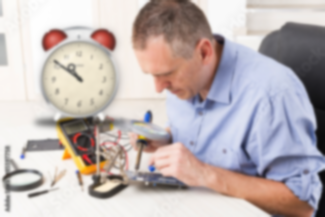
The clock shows h=10 m=51
